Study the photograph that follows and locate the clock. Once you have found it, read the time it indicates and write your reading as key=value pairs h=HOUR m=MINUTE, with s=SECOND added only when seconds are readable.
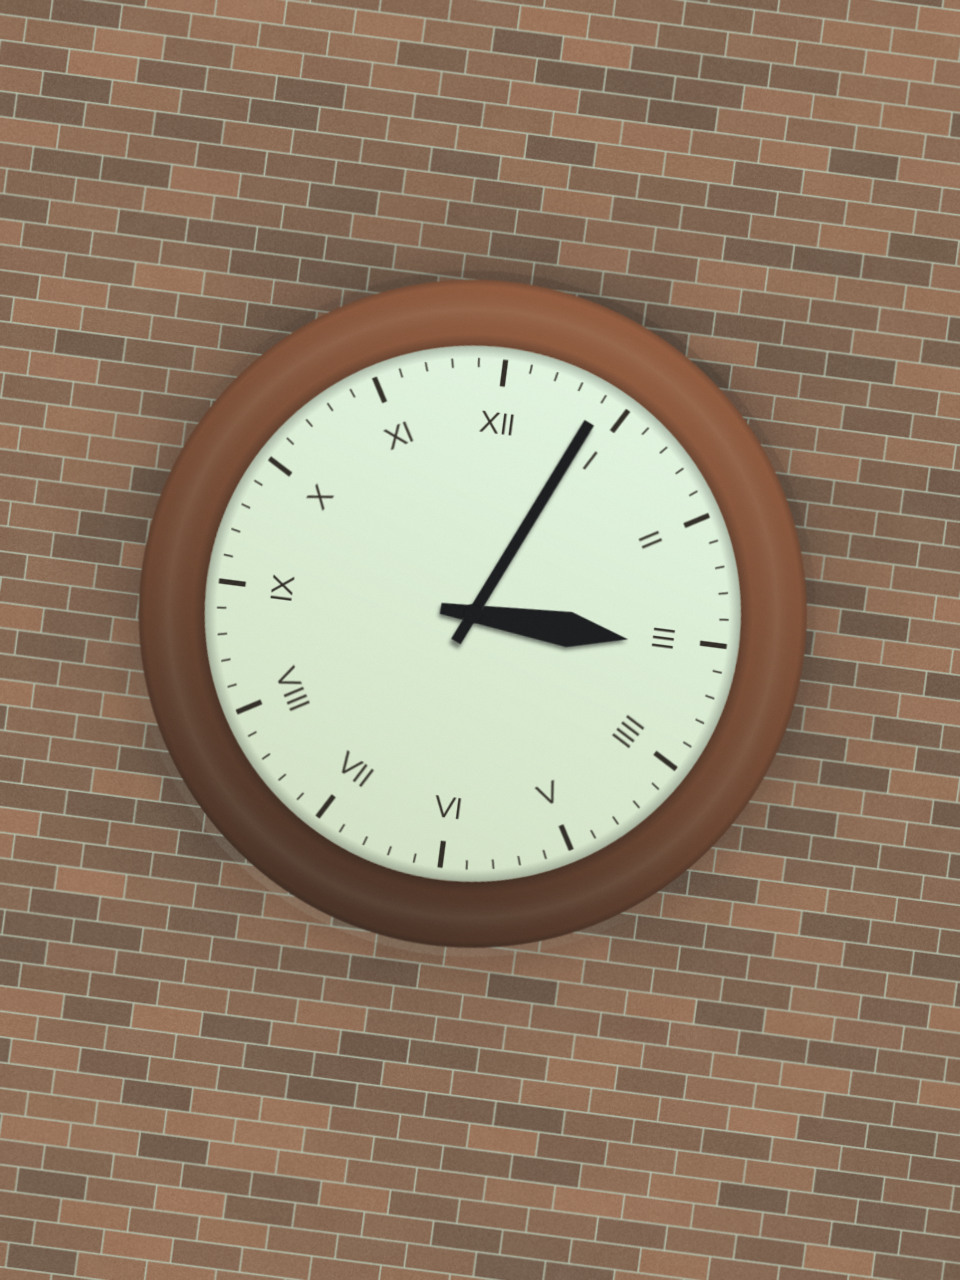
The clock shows h=3 m=4
